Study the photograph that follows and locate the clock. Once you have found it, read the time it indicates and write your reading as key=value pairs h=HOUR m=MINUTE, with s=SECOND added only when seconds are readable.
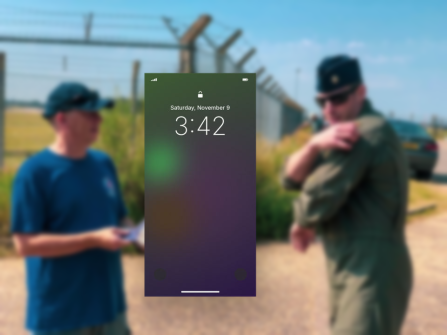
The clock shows h=3 m=42
